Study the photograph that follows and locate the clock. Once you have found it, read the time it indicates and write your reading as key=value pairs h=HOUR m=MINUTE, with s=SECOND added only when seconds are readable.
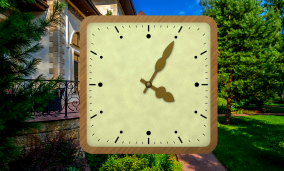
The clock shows h=4 m=5
